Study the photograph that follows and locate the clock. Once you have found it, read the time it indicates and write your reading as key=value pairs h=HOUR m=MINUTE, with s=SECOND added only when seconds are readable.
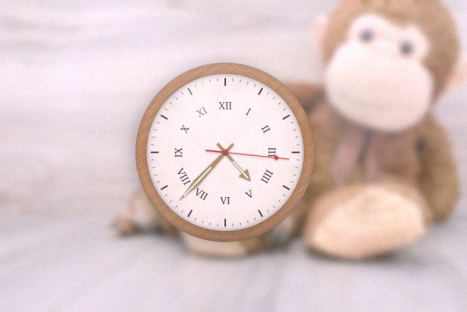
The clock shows h=4 m=37 s=16
